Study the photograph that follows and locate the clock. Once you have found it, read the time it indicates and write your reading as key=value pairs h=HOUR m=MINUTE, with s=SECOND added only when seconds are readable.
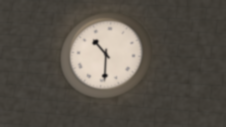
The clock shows h=10 m=29
